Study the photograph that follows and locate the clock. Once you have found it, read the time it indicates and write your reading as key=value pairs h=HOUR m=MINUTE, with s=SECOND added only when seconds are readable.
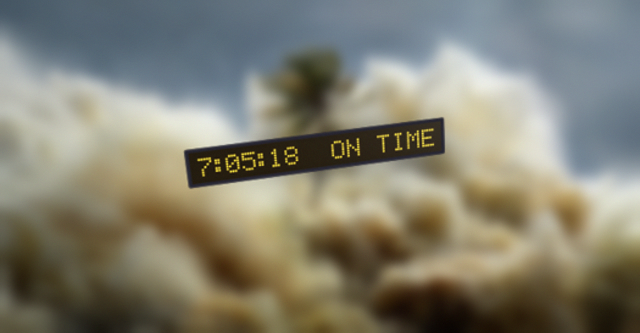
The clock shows h=7 m=5 s=18
